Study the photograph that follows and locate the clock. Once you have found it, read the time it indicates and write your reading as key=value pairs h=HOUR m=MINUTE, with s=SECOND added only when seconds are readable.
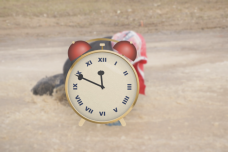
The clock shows h=11 m=49
